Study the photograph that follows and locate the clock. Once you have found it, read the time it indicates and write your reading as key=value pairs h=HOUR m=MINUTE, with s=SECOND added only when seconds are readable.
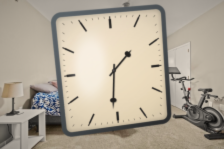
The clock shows h=1 m=31
